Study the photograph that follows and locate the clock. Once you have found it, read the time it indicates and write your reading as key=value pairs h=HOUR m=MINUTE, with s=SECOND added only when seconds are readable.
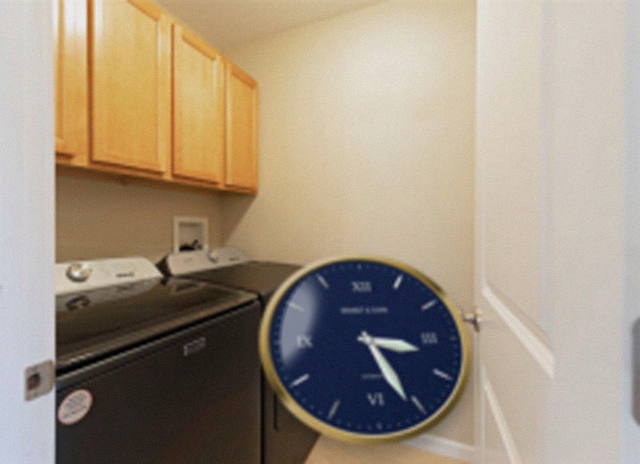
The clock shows h=3 m=26
